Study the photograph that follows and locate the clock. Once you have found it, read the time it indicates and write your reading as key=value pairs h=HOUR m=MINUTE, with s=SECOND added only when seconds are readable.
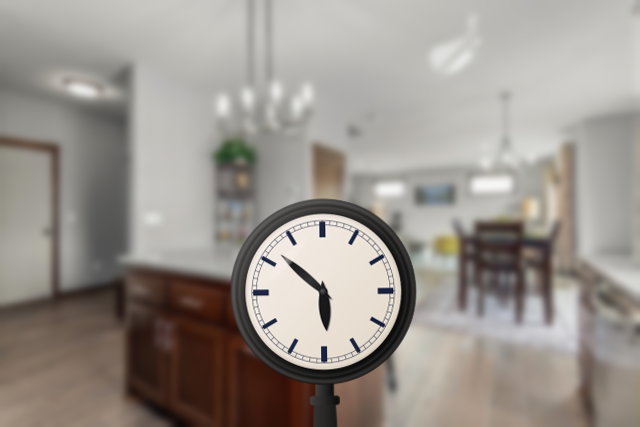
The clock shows h=5 m=52
